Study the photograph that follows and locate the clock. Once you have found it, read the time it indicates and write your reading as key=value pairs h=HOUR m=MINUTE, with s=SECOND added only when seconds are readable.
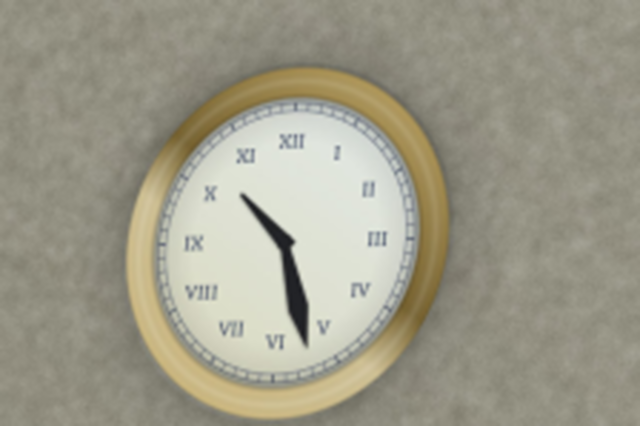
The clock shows h=10 m=27
